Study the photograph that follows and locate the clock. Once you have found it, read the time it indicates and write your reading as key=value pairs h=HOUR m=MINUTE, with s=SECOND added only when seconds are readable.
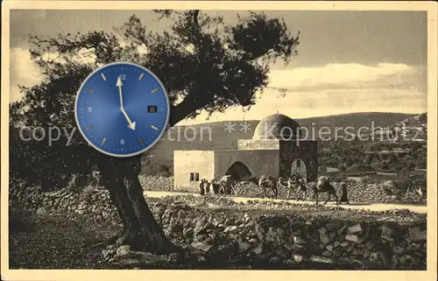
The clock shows h=4 m=59
